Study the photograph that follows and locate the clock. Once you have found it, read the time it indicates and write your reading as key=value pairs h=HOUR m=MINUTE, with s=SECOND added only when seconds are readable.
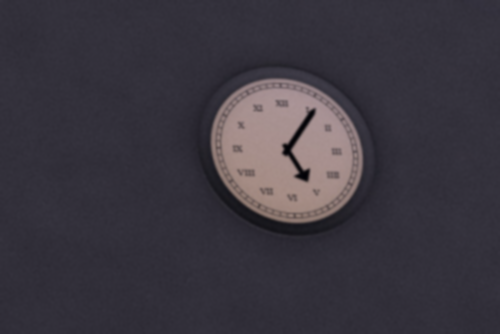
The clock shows h=5 m=6
